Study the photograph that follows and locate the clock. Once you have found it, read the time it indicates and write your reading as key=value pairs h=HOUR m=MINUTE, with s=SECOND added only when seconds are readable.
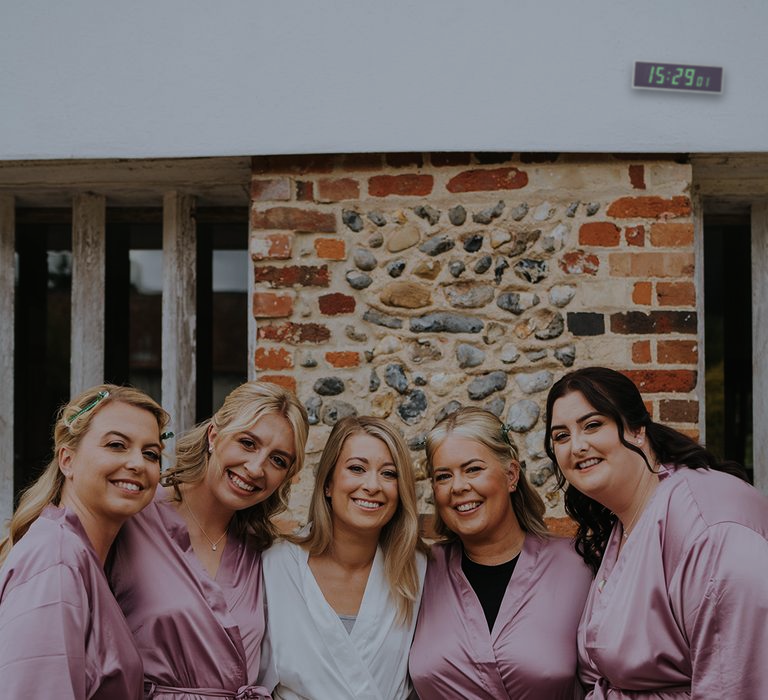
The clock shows h=15 m=29
